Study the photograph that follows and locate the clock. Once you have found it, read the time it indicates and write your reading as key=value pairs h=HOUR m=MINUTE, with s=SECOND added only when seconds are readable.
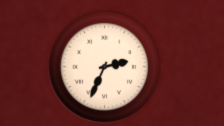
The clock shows h=2 m=34
